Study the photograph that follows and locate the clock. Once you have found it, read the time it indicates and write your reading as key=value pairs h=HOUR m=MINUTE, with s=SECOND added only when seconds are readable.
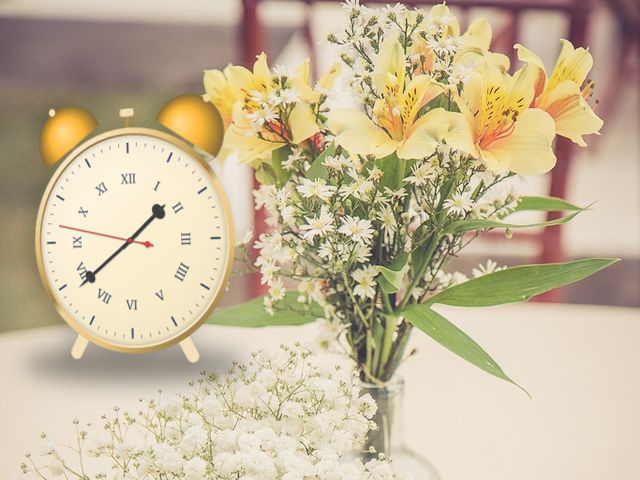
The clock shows h=1 m=38 s=47
